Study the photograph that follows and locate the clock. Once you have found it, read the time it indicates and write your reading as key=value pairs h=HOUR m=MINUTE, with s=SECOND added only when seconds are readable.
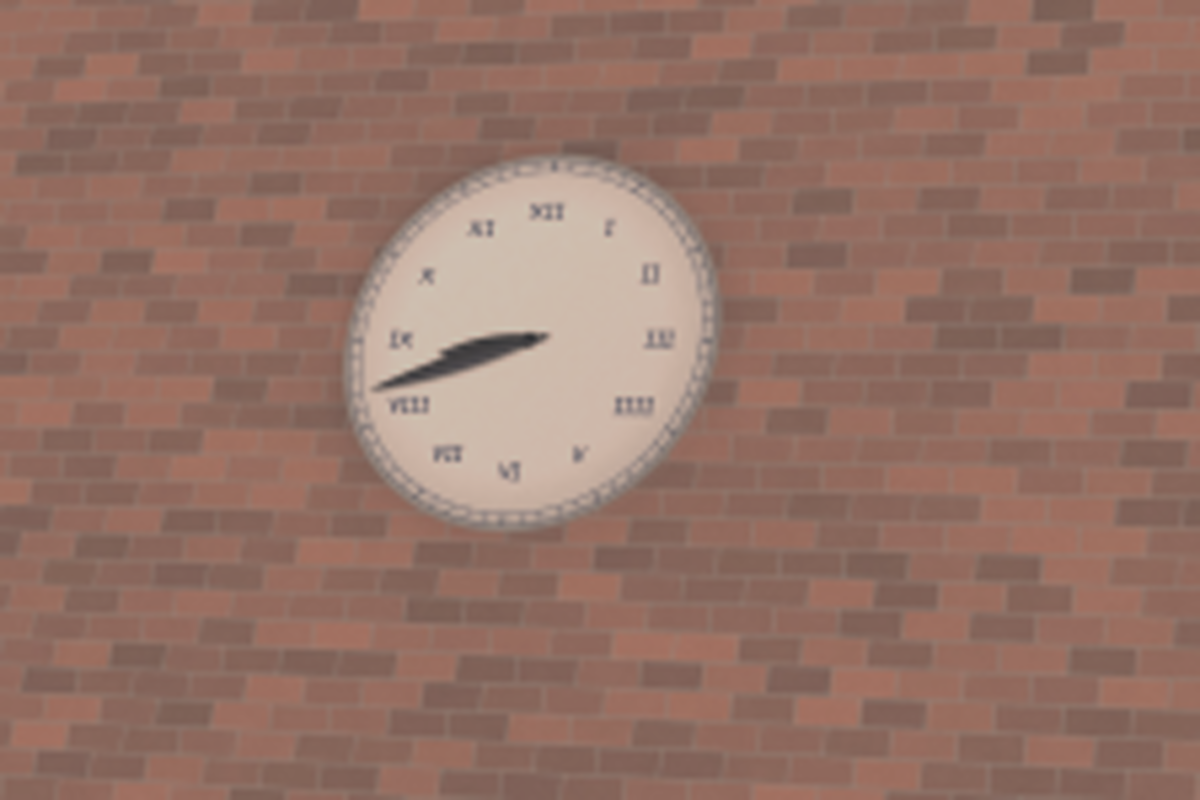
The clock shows h=8 m=42
